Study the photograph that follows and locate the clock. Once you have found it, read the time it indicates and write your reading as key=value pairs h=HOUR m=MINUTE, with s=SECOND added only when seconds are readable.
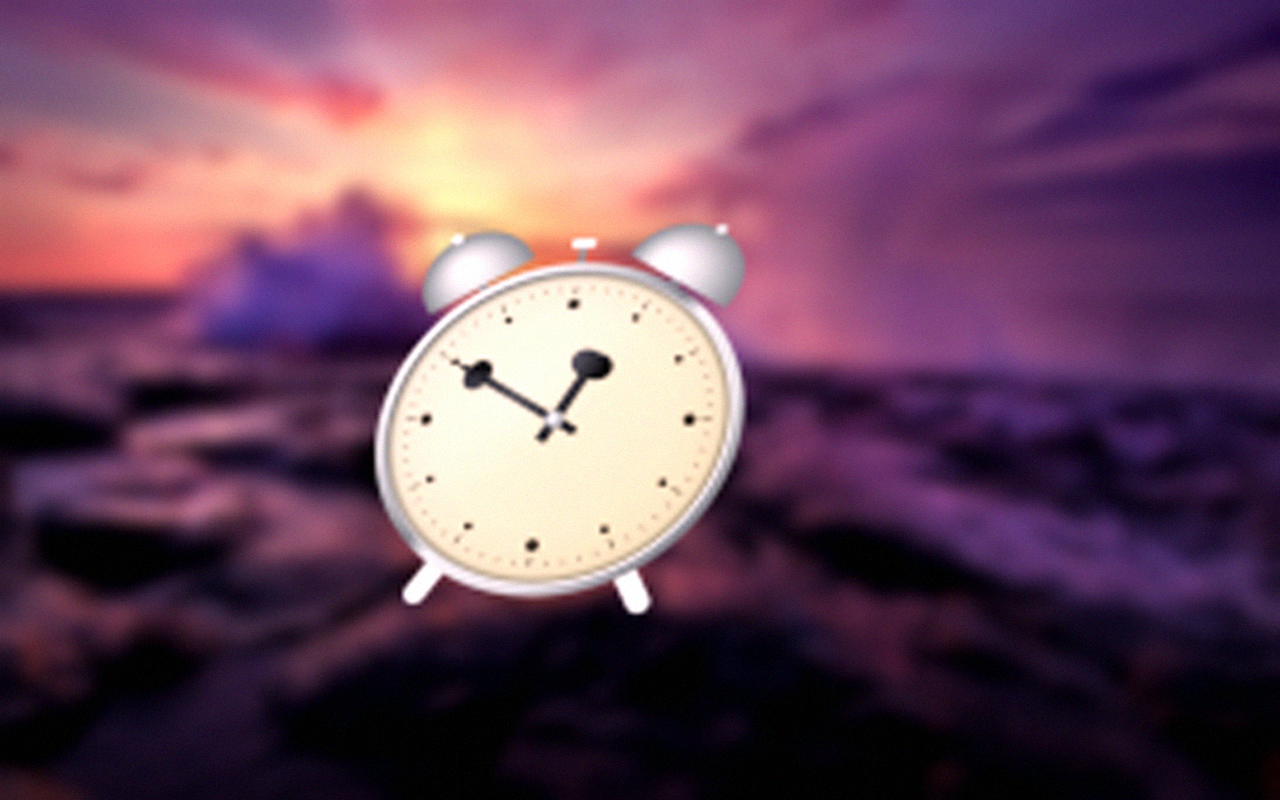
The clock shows h=12 m=50
